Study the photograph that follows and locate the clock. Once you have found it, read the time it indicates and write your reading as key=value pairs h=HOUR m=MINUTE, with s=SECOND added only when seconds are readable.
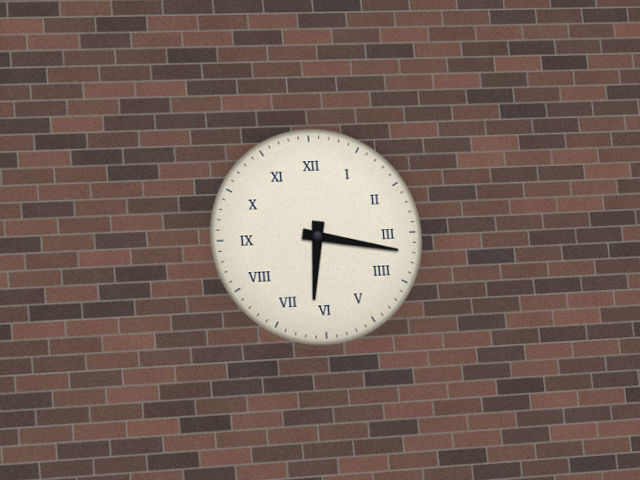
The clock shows h=6 m=17
